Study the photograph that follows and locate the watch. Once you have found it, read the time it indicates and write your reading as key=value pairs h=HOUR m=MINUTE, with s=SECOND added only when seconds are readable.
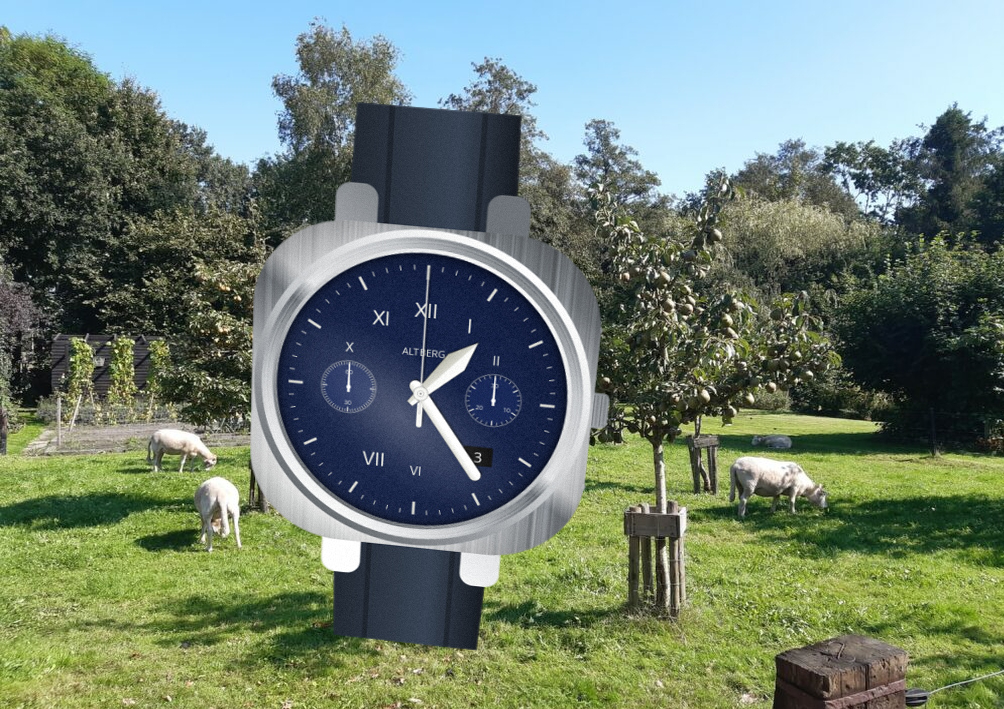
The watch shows h=1 m=24
